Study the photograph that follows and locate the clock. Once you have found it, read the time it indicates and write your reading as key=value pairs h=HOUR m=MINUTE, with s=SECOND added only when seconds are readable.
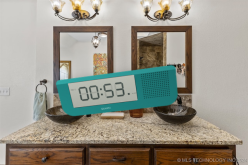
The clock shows h=0 m=53
